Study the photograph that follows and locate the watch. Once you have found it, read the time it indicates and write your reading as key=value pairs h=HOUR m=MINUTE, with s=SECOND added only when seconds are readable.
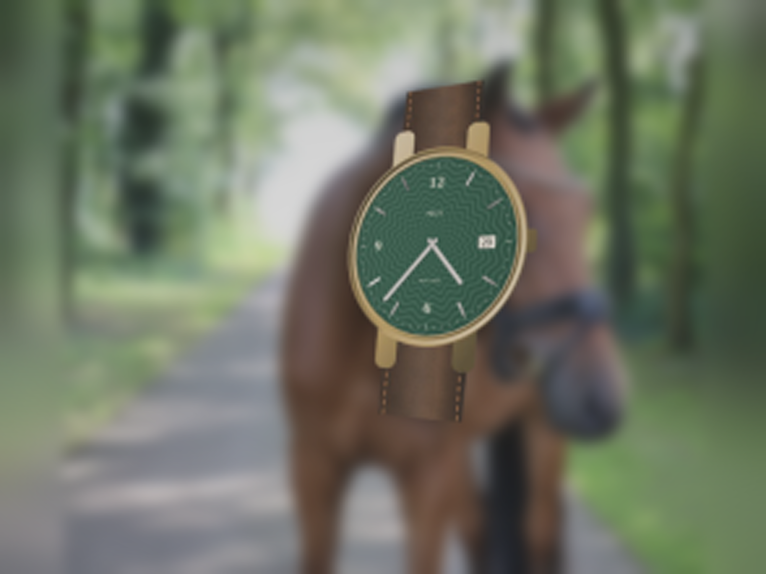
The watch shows h=4 m=37
